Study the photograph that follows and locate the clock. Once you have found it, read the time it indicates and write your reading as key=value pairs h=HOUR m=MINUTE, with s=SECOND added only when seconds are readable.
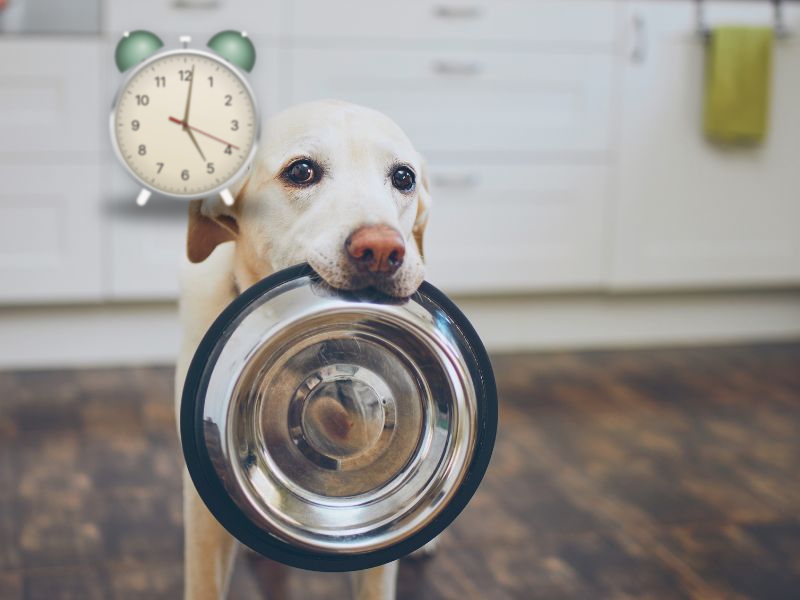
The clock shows h=5 m=1 s=19
